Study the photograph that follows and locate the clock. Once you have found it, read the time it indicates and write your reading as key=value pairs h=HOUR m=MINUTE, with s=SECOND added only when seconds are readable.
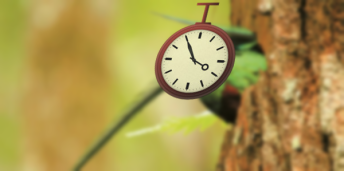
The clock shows h=3 m=55
